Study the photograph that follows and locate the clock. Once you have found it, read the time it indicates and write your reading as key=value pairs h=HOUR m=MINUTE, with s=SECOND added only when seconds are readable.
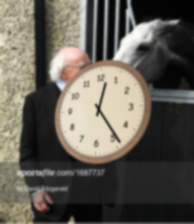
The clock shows h=12 m=24
